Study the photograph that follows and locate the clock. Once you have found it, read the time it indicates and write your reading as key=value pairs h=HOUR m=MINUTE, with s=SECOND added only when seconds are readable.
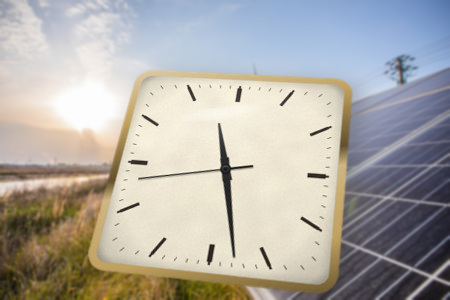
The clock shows h=11 m=27 s=43
